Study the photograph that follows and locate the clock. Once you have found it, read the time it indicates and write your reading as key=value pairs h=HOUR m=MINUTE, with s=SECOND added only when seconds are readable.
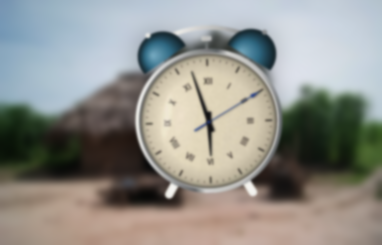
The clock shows h=5 m=57 s=10
